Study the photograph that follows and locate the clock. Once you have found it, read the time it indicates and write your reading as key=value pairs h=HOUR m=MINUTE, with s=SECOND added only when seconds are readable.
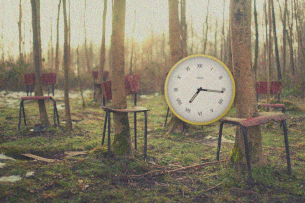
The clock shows h=7 m=16
